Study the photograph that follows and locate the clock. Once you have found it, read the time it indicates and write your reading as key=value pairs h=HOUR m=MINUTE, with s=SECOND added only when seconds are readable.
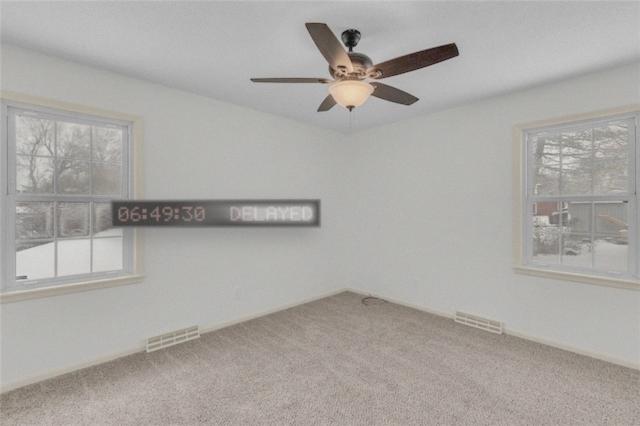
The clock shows h=6 m=49 s=30
